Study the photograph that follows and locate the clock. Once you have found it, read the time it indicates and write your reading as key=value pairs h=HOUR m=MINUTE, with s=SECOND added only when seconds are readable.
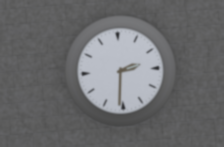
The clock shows h=2 m=31
